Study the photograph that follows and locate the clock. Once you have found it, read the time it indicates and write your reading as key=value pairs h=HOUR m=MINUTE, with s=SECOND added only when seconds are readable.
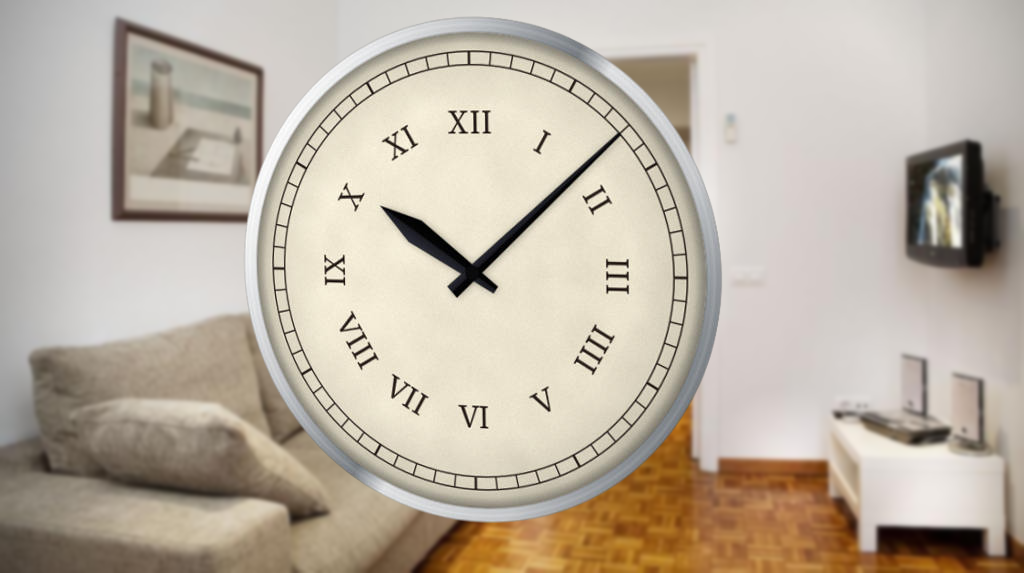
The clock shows h=10 m=8
